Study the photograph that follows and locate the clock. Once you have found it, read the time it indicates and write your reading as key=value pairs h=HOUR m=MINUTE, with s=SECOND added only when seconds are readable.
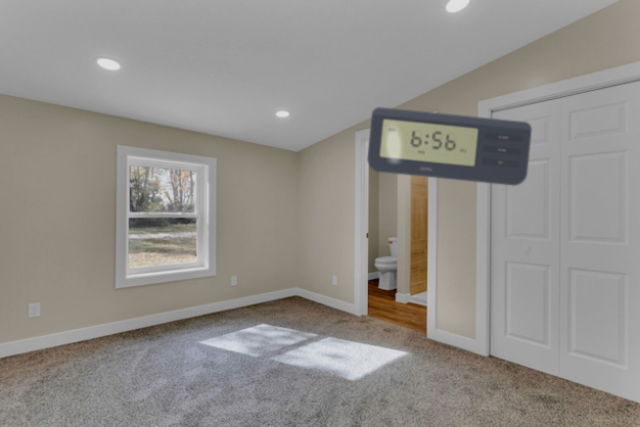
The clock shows h=6 m=56
